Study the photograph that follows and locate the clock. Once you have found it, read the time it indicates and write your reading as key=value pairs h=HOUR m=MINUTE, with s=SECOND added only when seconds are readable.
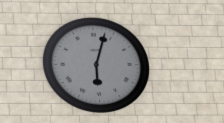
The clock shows h=6 m=3
